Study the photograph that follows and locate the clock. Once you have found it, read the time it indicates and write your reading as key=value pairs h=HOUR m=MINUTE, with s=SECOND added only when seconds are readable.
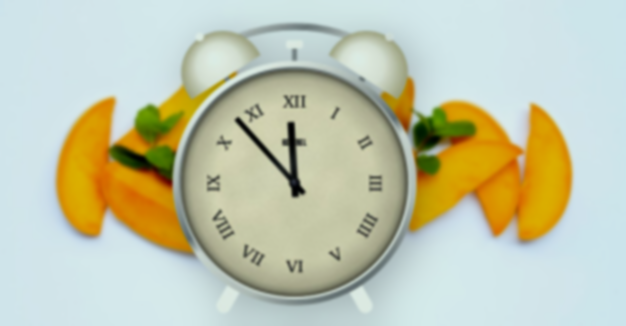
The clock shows h=11 m=53
